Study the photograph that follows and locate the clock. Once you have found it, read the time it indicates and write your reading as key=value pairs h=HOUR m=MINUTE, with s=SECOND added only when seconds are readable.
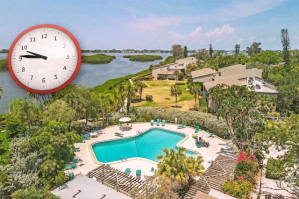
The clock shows h=9 m=46
